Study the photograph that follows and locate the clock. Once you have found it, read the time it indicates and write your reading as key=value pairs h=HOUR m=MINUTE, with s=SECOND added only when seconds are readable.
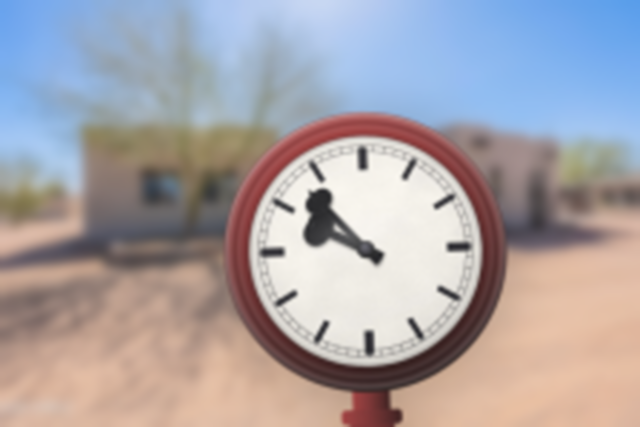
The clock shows h=9 m=53
